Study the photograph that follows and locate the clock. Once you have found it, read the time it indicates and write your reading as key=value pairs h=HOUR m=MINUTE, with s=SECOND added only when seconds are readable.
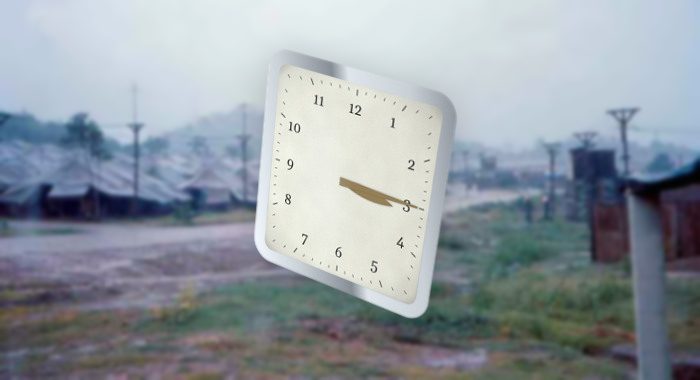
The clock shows h=3 m=15
